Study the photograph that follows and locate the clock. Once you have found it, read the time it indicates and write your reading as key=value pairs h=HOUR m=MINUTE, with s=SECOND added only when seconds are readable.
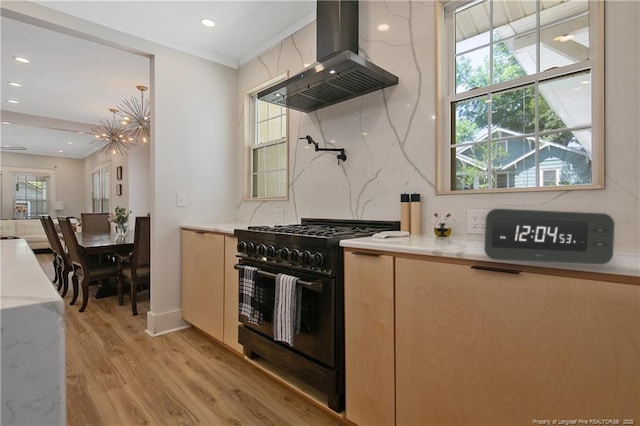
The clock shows h=12 m=4
